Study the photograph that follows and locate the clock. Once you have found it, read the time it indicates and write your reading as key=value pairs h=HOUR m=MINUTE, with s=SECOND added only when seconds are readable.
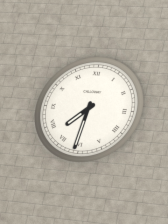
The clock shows h=7 m=31
